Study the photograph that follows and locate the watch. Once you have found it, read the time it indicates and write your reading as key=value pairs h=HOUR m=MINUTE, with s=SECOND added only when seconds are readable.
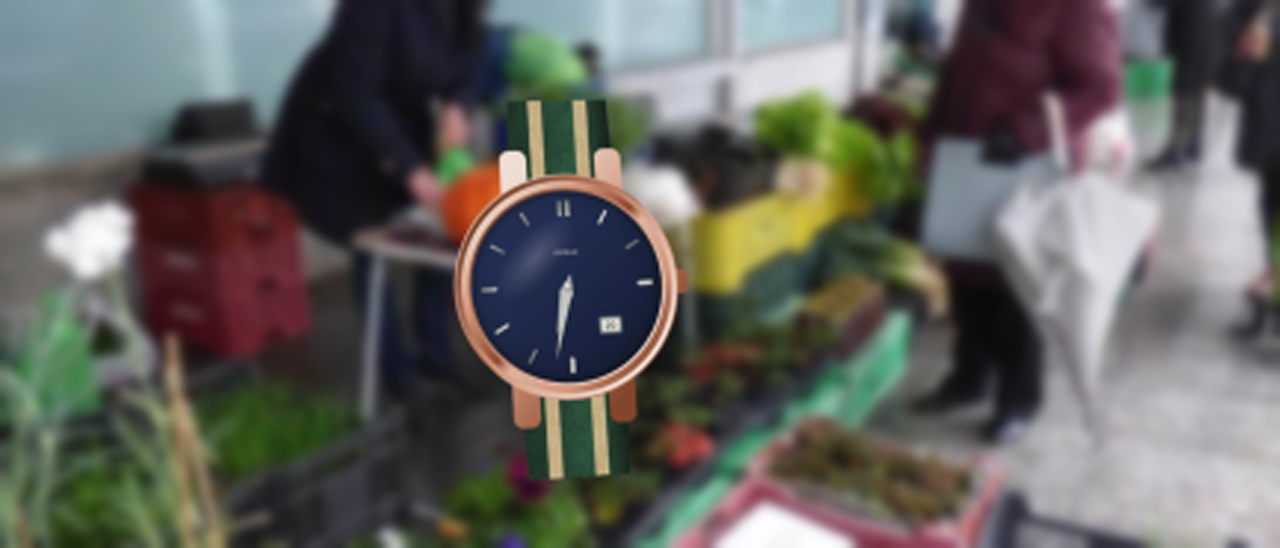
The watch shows h=6 m=32
